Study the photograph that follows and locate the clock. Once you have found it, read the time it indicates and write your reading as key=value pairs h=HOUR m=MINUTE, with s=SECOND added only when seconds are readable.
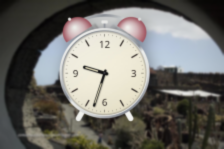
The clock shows h=9 m=33
